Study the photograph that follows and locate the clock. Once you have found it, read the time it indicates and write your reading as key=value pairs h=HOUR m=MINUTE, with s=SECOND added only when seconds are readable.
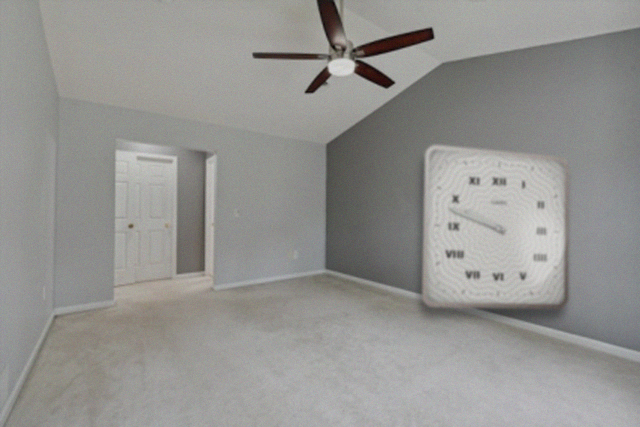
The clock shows h=9 m=48
